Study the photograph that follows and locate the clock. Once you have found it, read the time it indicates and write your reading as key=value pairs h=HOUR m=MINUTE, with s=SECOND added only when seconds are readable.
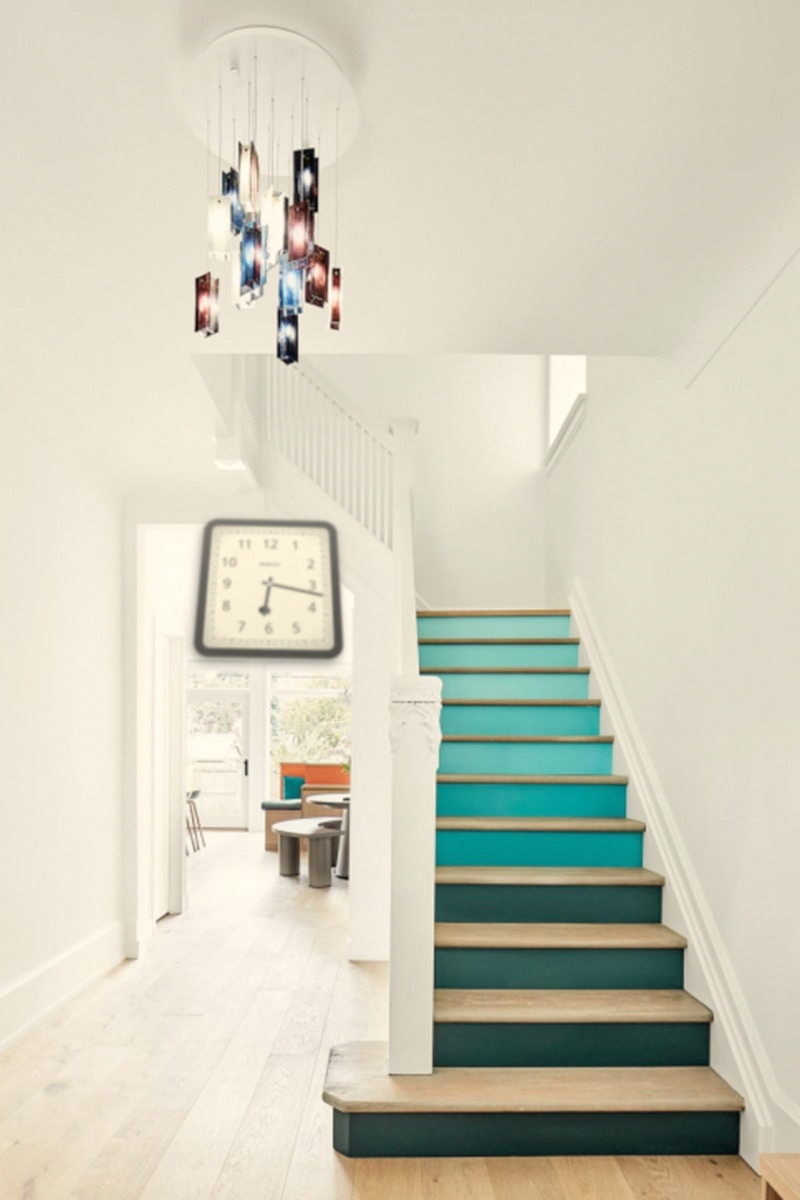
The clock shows h=6 m=17
